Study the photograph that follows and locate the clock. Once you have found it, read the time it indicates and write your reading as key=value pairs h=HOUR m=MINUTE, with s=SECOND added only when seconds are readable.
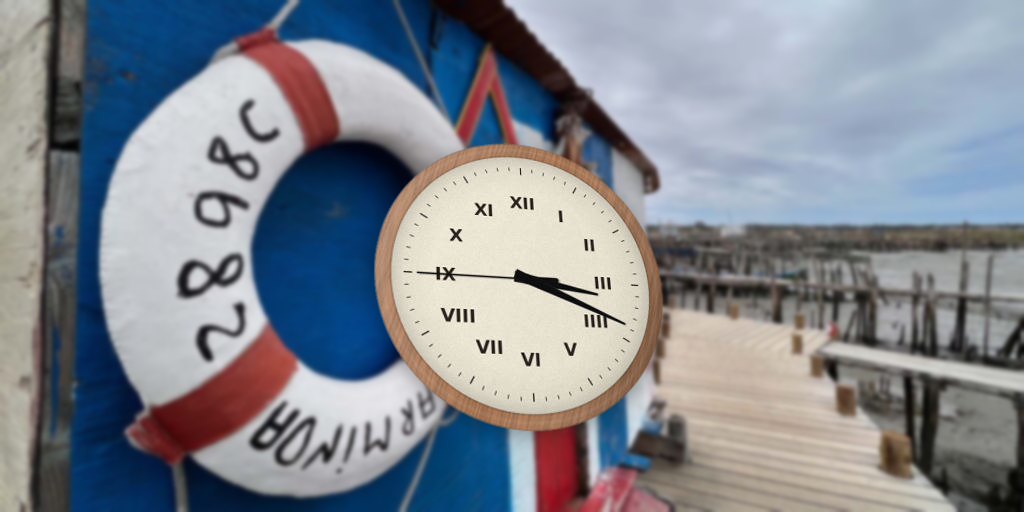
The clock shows h=3 m=18 s=45
